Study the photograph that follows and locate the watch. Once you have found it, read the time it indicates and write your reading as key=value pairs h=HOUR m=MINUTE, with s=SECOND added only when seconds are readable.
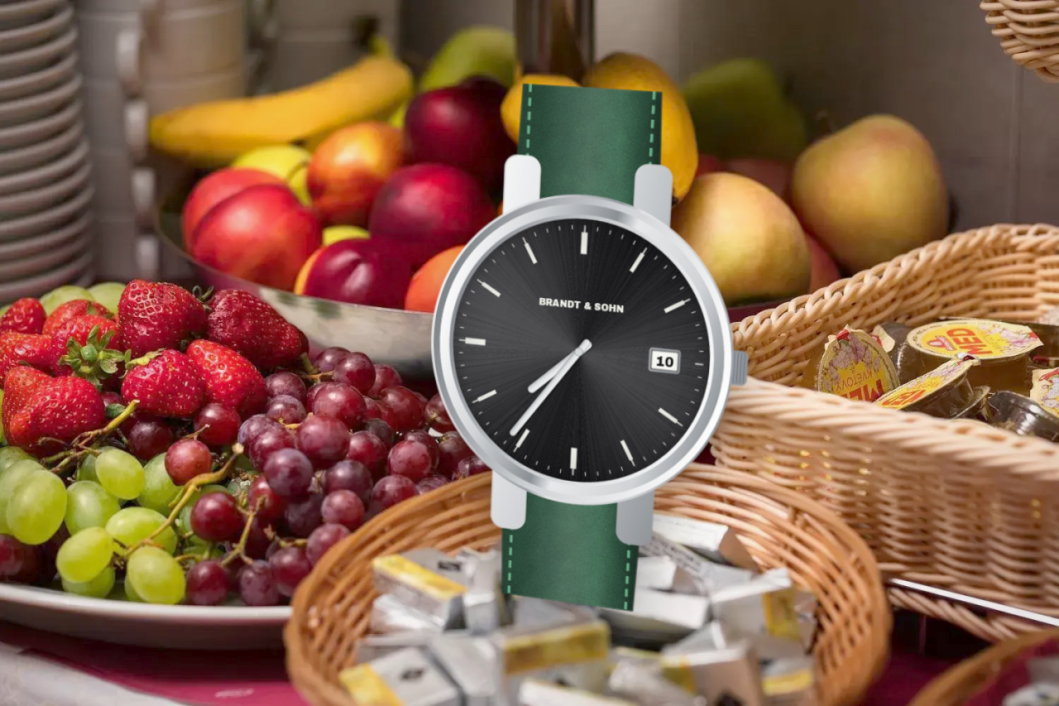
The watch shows h=7 m=36
